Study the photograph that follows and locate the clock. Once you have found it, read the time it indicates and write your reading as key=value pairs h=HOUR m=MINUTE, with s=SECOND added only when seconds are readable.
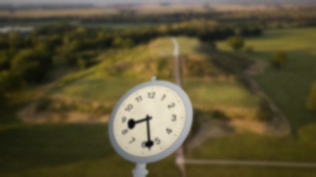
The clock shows h=8 m=28
